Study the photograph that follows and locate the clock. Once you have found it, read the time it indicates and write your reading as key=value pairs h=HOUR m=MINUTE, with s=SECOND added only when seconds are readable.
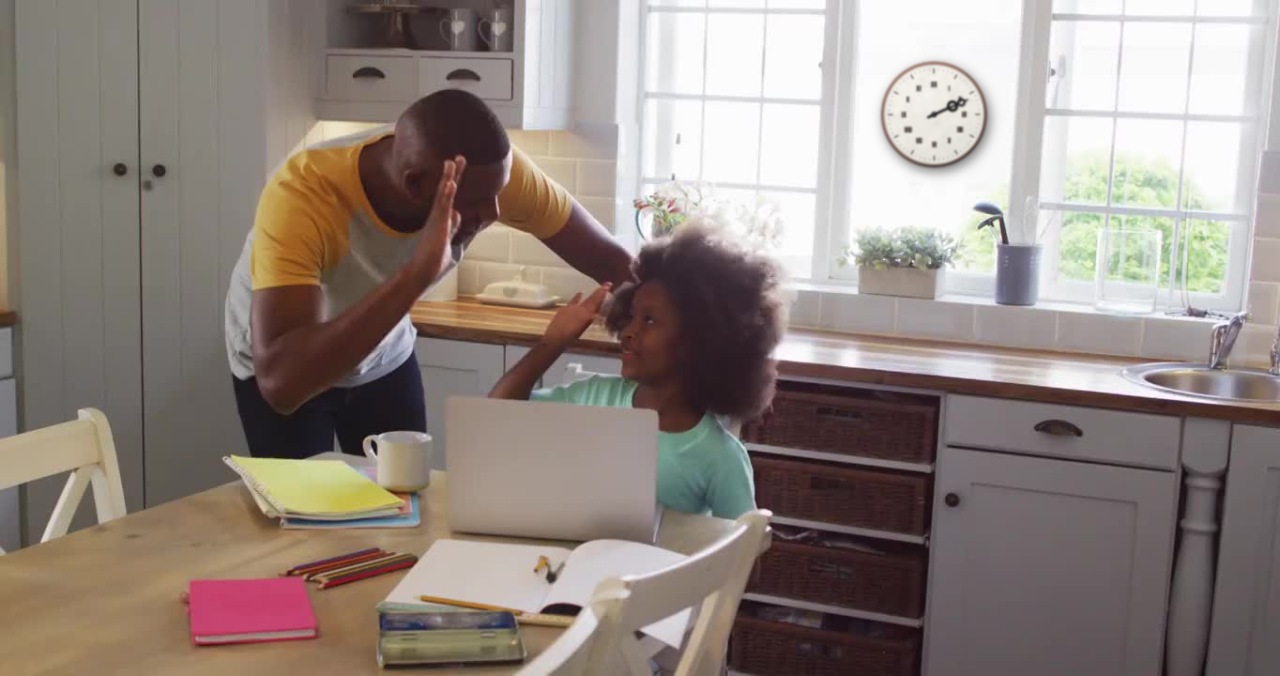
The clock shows h=2 m=11
